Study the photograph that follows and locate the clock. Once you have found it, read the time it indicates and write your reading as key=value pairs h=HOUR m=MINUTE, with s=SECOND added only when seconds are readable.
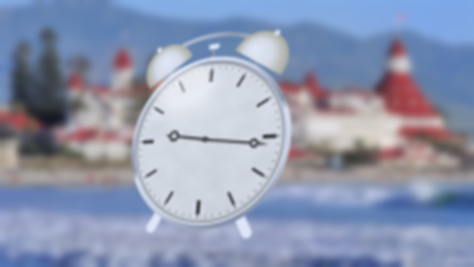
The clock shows h=9 m=16
